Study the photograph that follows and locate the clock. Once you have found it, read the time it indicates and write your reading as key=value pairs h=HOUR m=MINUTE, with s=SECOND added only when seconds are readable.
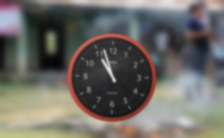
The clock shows h=10 m=57
